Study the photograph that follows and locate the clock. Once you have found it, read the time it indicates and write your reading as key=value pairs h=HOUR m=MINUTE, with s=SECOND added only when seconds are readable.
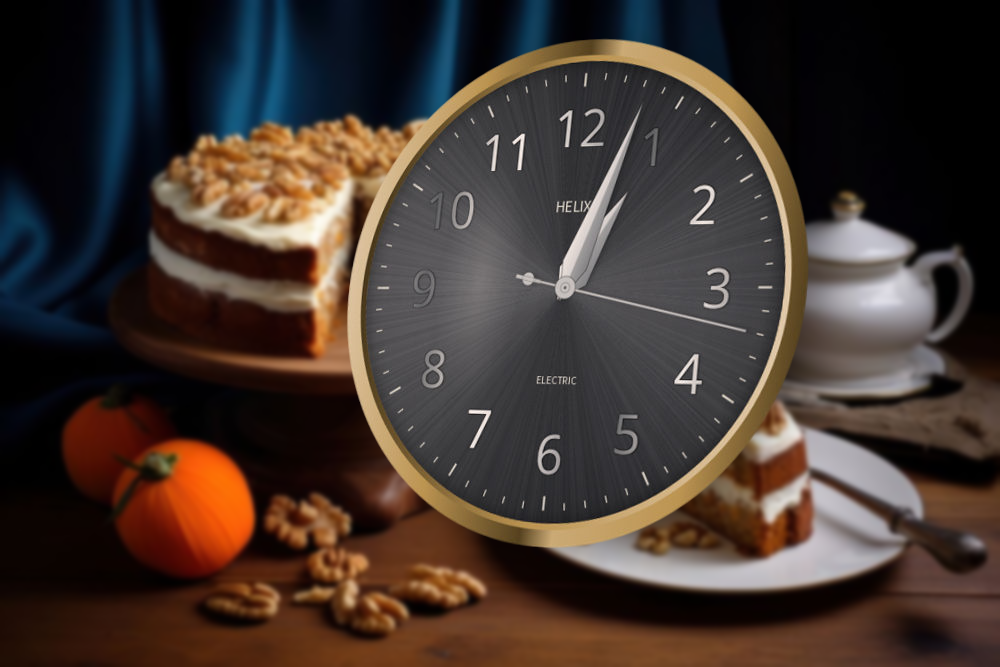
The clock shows h=1 m=3 s=17
